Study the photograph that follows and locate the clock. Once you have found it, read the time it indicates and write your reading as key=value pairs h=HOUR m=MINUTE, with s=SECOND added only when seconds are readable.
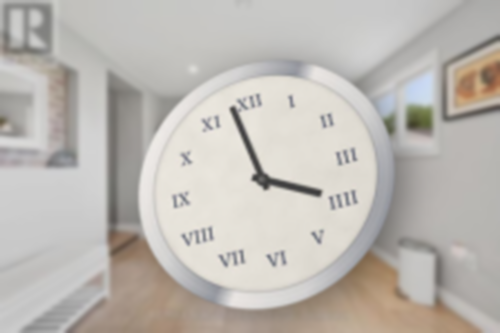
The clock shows h=3 m=58
